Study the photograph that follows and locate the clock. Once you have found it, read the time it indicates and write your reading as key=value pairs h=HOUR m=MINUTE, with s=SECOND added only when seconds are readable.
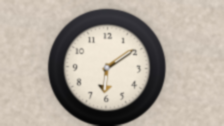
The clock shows h=6 m=9
